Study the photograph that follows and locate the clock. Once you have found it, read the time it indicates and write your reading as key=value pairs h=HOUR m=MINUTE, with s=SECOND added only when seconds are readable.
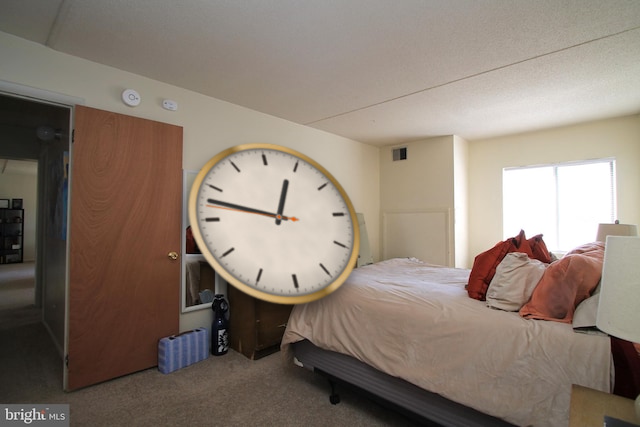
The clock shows h=12 m=47 s=47
